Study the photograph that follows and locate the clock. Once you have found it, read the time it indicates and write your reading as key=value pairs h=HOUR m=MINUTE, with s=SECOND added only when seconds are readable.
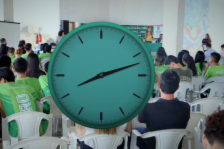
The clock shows h=8 m=12
